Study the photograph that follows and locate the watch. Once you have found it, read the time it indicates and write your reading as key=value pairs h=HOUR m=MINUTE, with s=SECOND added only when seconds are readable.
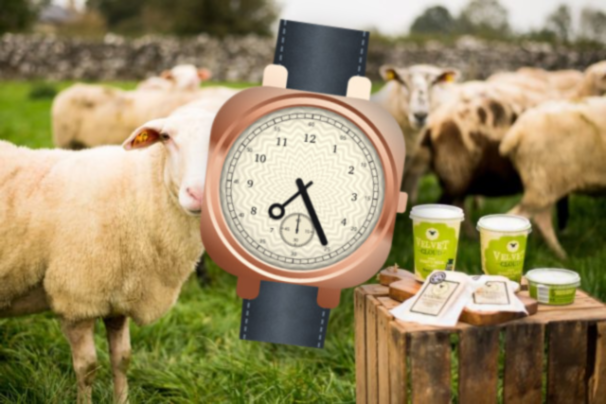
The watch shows h=7 m=25
